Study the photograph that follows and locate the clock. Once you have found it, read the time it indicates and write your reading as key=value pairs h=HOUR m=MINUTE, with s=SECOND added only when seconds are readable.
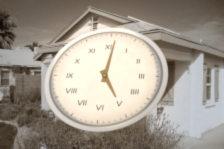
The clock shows h=5 m=1
